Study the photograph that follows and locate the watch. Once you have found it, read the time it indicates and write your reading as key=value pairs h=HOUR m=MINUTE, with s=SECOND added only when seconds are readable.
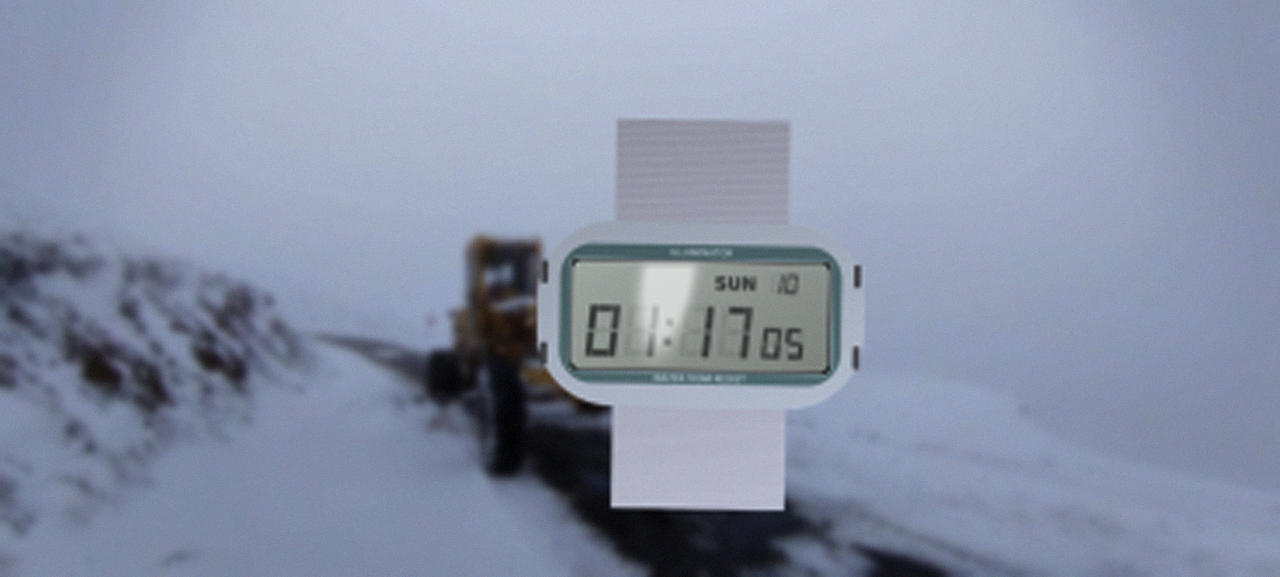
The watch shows h=1 m=17 s=5
